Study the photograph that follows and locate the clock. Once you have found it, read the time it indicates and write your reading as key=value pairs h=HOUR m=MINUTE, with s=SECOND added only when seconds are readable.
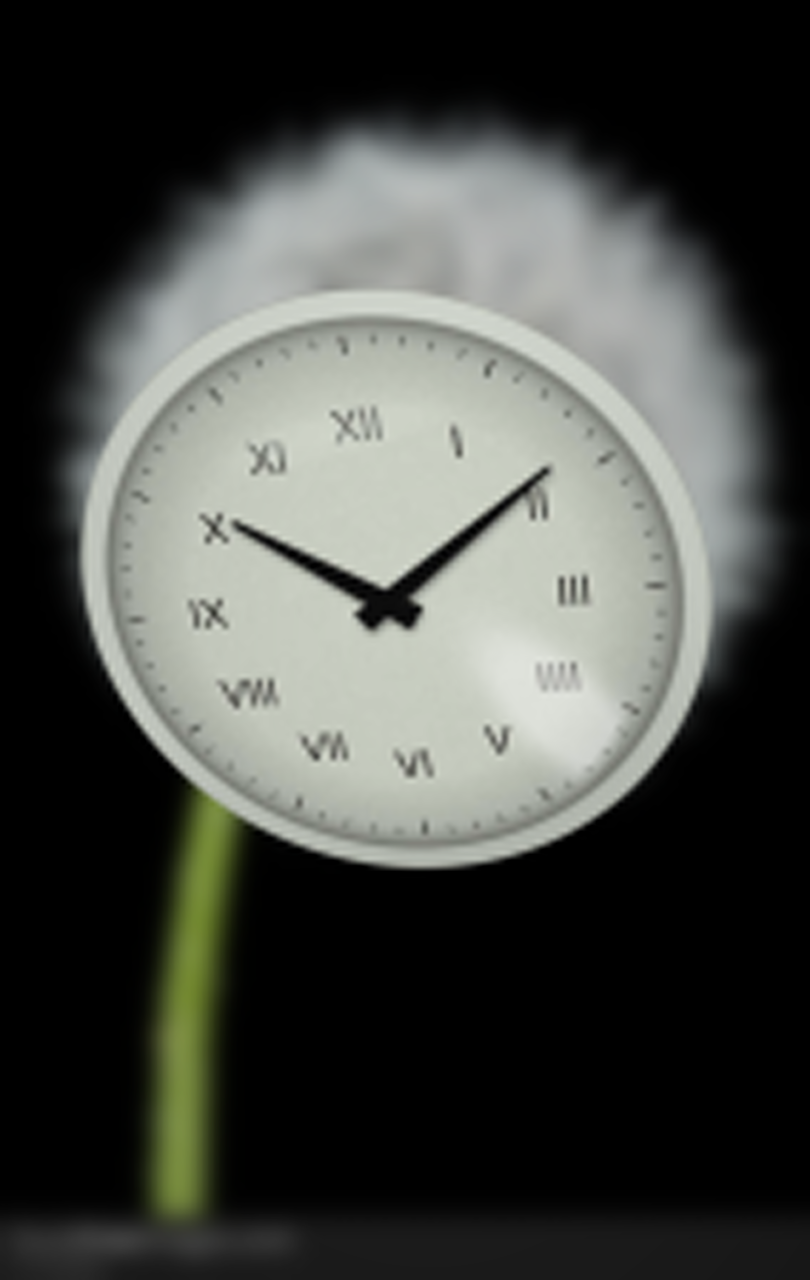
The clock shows h=10 m=9
